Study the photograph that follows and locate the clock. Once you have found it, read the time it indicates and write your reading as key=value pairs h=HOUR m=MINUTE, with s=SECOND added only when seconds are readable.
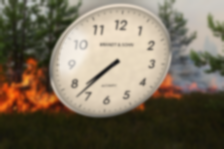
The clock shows h=7 m=37
